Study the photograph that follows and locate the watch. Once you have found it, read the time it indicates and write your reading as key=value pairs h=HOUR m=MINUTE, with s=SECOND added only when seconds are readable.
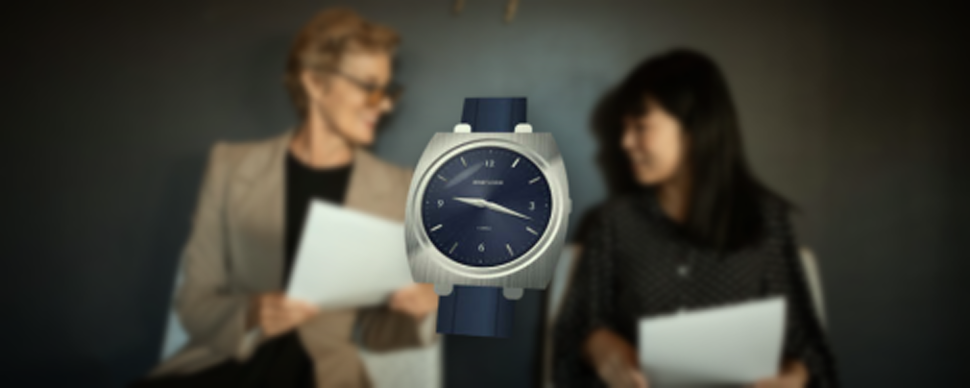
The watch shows h=9 m=18
